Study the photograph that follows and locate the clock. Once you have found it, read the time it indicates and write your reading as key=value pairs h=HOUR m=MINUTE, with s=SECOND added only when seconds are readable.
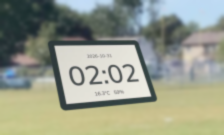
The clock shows h=2 m=2
